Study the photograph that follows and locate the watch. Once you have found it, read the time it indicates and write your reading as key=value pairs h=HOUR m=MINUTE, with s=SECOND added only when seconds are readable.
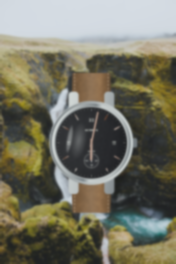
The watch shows h=6 m=2
